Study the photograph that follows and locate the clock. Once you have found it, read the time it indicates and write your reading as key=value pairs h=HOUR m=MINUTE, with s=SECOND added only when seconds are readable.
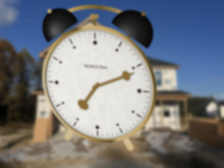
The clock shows h=7 m=11
